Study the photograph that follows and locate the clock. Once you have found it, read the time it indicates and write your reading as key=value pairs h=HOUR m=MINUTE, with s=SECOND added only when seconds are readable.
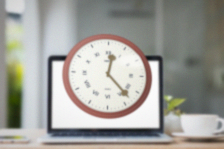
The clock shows h=12 m=23
